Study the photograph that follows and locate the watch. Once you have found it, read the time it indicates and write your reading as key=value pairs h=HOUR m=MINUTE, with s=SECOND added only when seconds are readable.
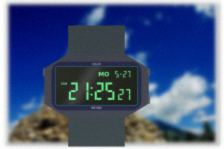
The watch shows h=21 m=25 s=27
